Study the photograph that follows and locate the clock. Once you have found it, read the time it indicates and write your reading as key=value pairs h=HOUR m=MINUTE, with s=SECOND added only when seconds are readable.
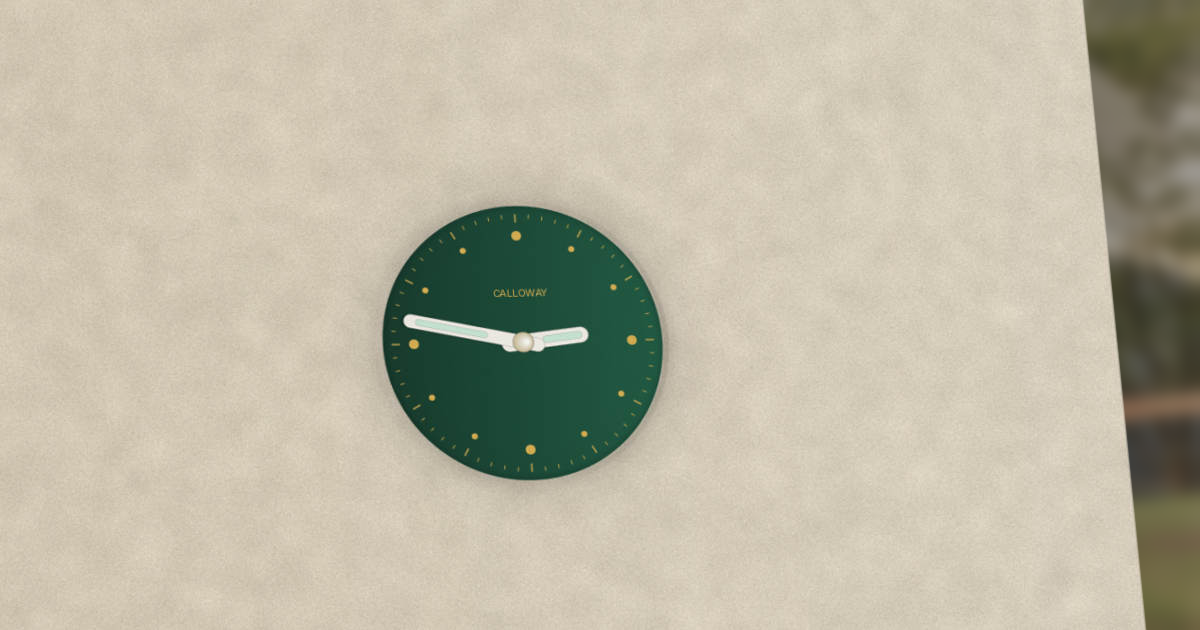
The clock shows h=2 m=47
